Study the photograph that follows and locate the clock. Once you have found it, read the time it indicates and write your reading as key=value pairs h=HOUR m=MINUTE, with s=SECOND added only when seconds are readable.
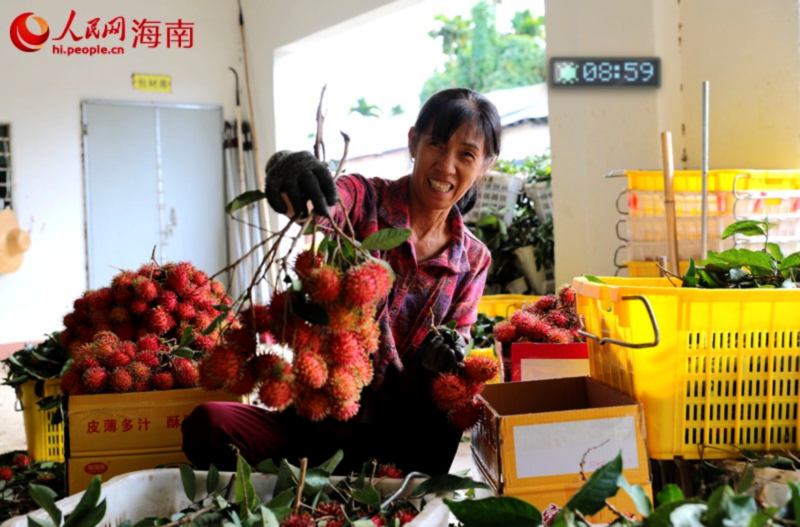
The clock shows h=8 m=59
